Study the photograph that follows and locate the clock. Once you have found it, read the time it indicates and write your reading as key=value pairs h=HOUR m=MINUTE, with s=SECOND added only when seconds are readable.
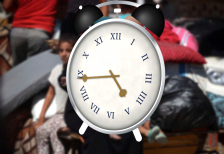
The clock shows h=4 m=44
